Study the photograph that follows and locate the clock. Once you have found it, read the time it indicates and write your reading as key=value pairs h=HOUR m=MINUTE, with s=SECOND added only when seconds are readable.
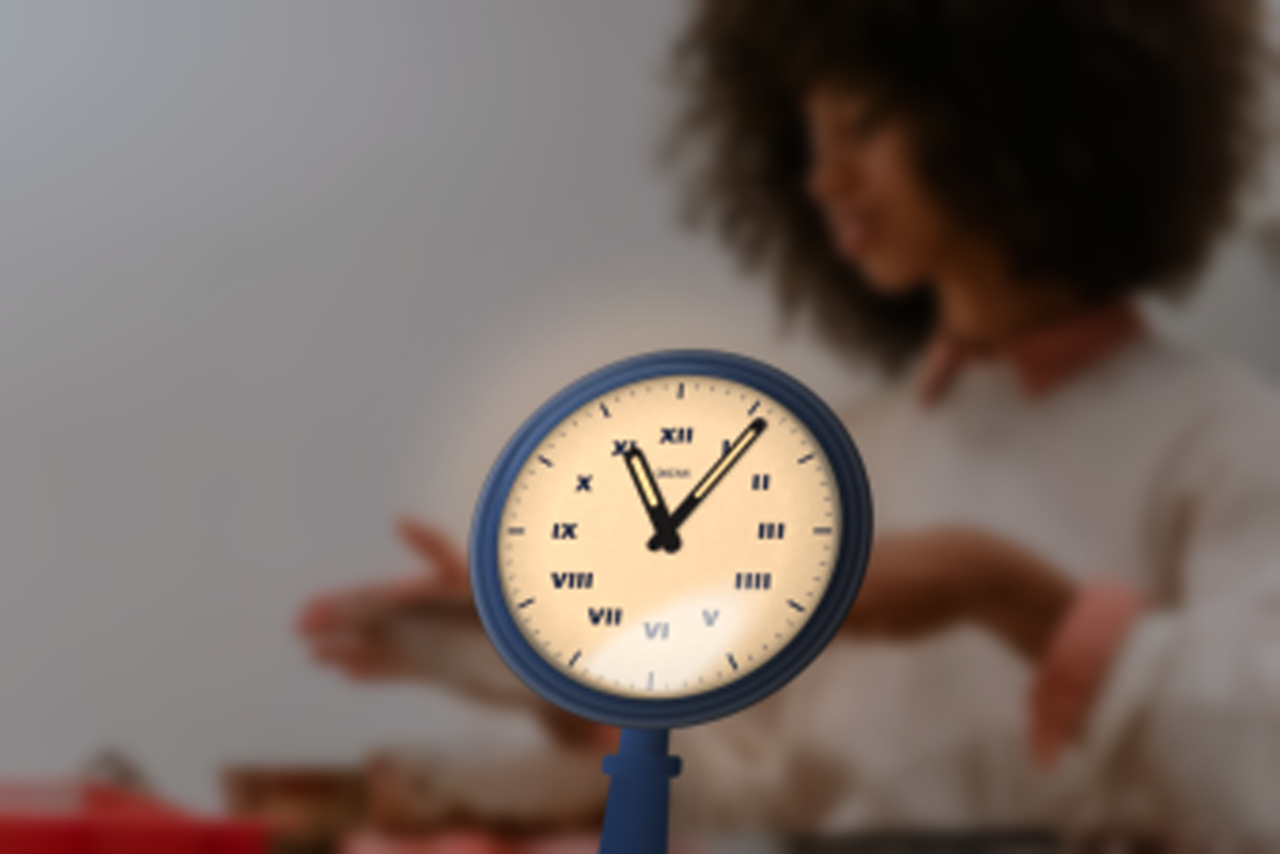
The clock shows h=11 m=6
